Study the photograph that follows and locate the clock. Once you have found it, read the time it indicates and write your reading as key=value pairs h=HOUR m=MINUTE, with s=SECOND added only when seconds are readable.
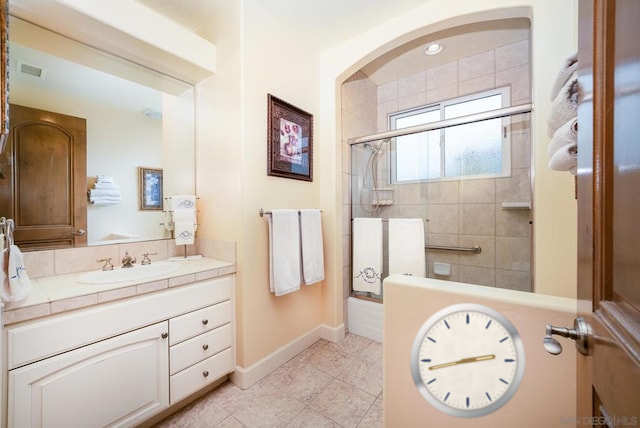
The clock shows h=2 m=43
